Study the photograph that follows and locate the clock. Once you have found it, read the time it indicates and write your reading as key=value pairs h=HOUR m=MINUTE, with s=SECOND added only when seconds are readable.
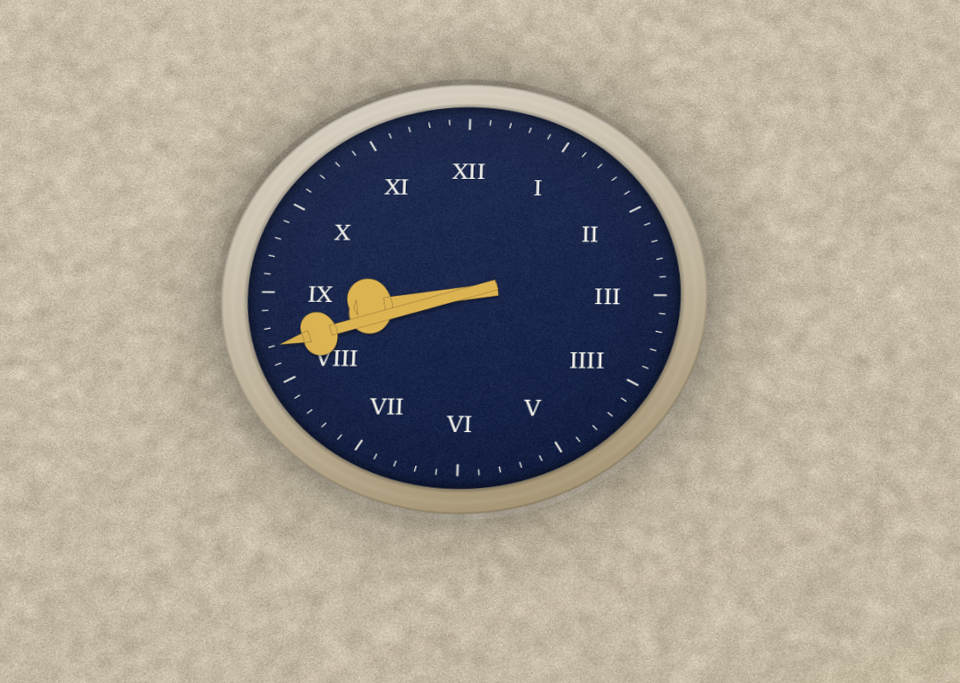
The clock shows h=8 m=42
